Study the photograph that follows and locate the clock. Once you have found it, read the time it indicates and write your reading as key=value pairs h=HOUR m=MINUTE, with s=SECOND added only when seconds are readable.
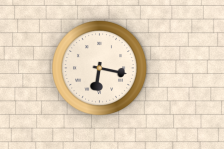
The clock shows h=6 m=17
